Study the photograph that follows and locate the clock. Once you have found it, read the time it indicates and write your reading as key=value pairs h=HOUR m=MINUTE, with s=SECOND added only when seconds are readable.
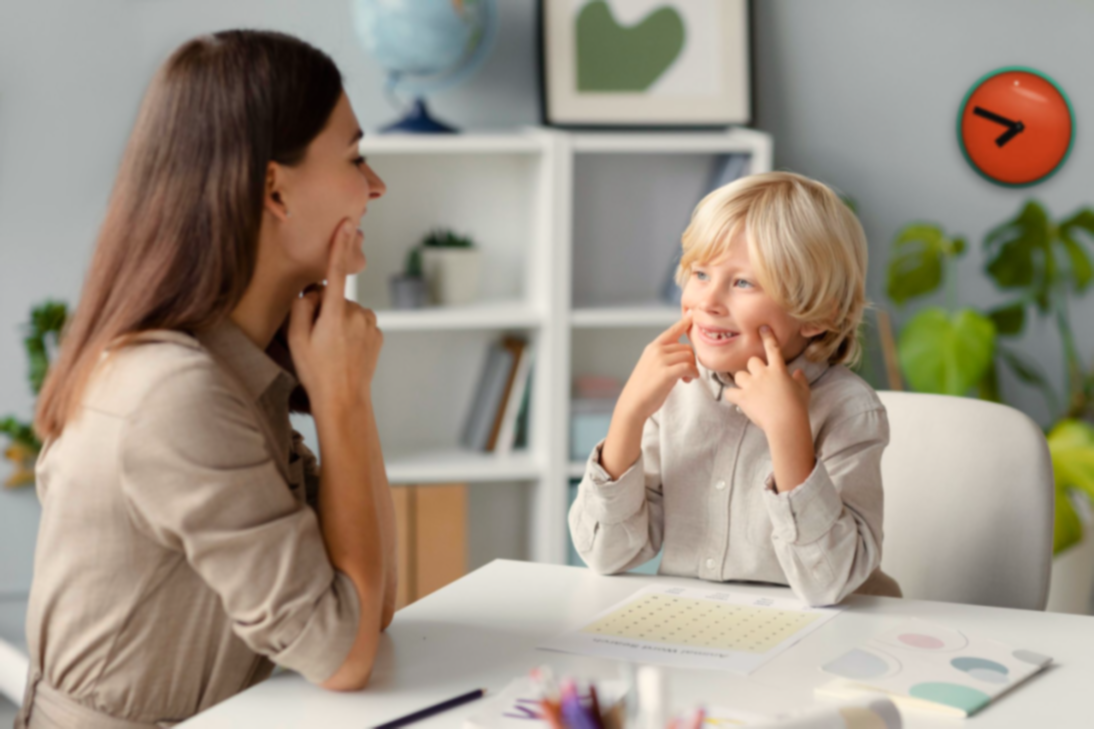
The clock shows h=7 m=49
